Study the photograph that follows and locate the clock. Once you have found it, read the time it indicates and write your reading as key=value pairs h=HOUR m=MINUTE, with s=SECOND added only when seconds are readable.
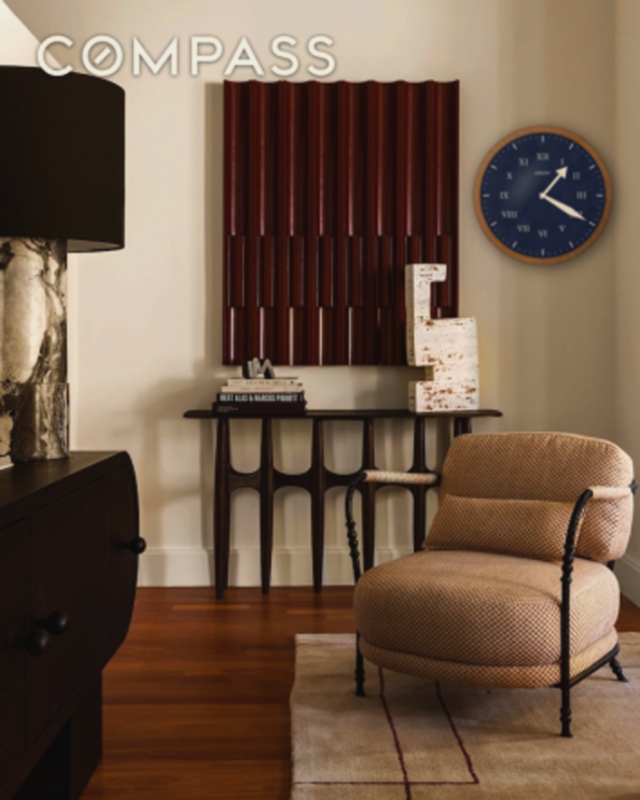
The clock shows h=1 m=20
